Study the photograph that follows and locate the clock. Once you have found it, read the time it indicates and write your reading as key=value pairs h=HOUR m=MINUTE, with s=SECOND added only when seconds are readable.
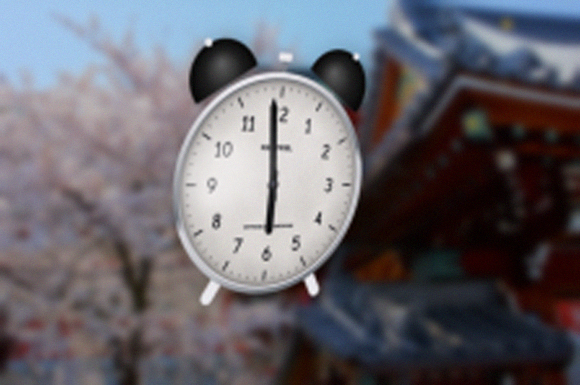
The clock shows h=5 m=59
